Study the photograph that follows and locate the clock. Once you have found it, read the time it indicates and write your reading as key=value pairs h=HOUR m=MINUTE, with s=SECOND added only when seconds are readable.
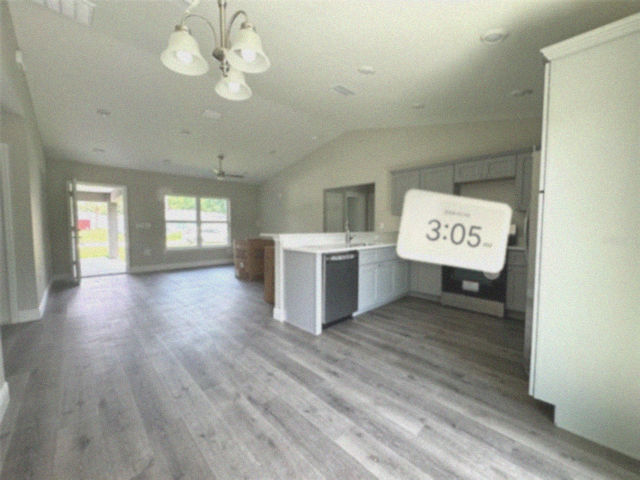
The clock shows h=3 m=5
